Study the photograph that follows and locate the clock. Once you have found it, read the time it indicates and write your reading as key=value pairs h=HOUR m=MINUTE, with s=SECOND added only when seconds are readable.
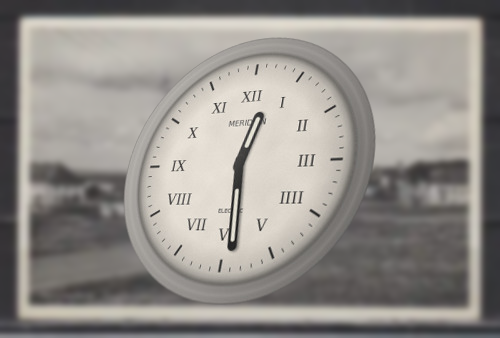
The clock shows h=12 m=29
